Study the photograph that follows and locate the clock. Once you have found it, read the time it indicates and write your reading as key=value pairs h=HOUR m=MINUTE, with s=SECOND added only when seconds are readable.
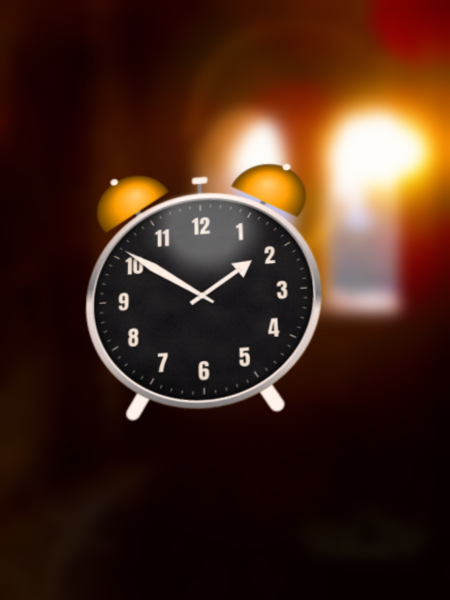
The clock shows h=1 m=51
